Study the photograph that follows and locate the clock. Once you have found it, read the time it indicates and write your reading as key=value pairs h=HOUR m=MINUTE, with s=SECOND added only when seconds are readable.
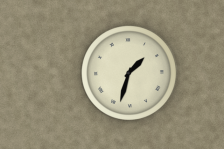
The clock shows h=1 m=33
